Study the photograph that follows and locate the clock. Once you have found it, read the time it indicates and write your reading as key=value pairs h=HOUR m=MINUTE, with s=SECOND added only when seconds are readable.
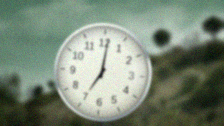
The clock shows h=7 m=1
